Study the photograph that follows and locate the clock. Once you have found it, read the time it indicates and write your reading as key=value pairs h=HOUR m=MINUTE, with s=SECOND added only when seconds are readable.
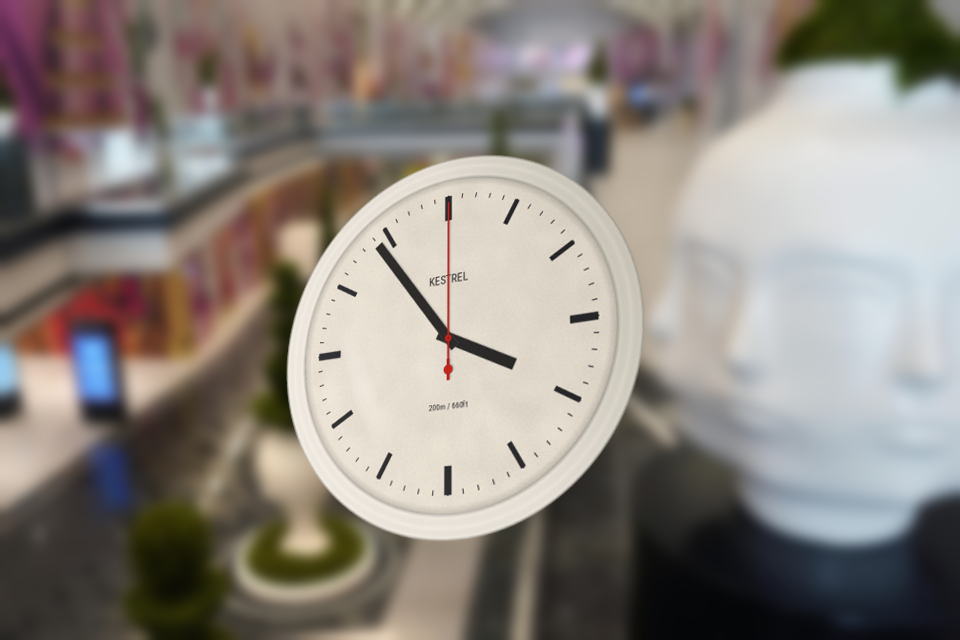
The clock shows h=3 m=54 s=0
